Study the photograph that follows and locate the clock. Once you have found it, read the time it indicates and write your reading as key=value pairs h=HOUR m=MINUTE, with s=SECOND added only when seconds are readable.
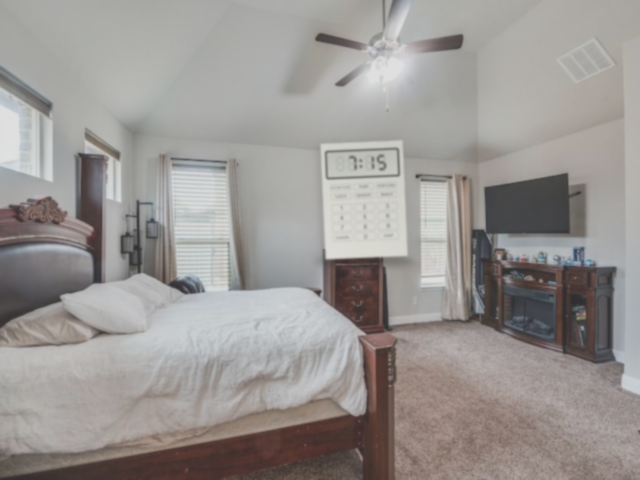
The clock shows h=7 m=15
